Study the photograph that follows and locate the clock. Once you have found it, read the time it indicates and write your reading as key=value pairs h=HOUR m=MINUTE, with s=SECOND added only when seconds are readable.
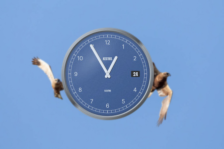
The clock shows h=12 m=55
